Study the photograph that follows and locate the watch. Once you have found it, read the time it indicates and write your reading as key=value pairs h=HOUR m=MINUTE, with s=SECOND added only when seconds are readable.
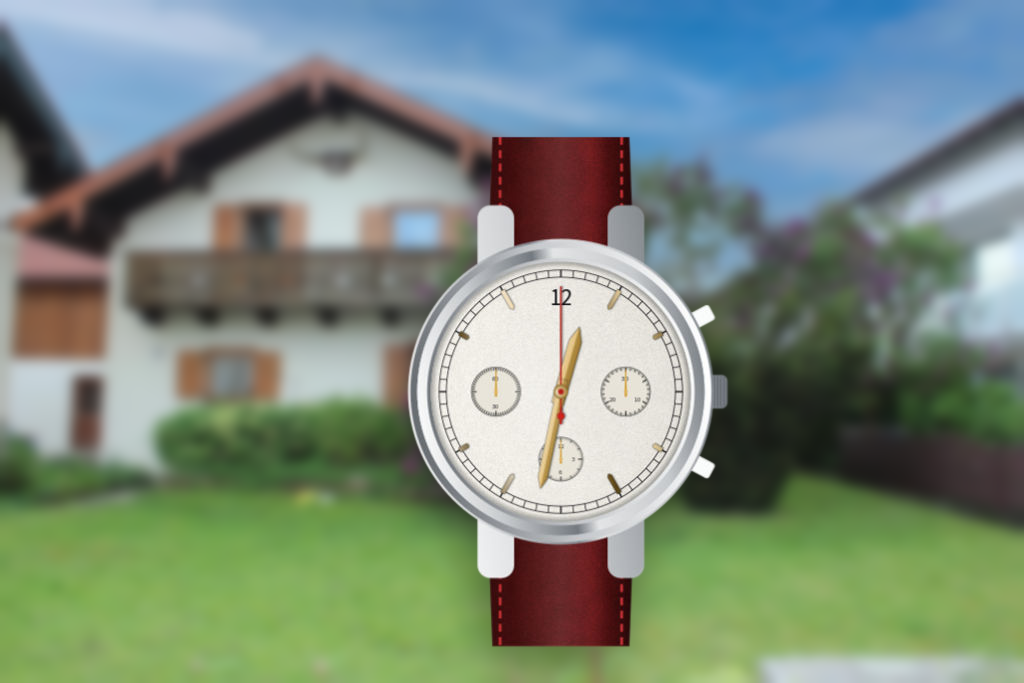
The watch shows h=12 m=32
